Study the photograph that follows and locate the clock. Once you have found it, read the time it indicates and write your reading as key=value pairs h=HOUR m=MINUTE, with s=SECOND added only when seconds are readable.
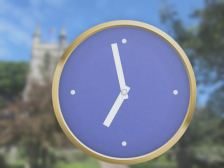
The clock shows h=6 m=58
